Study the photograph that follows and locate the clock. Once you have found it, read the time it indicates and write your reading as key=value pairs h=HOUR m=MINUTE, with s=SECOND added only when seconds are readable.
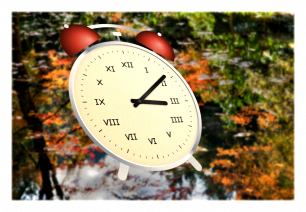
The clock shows h=3 m=9
